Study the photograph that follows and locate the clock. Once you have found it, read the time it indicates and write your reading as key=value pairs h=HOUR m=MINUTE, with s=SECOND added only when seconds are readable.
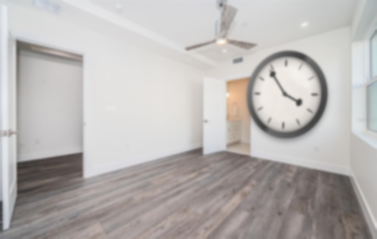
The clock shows h=3 m=54
